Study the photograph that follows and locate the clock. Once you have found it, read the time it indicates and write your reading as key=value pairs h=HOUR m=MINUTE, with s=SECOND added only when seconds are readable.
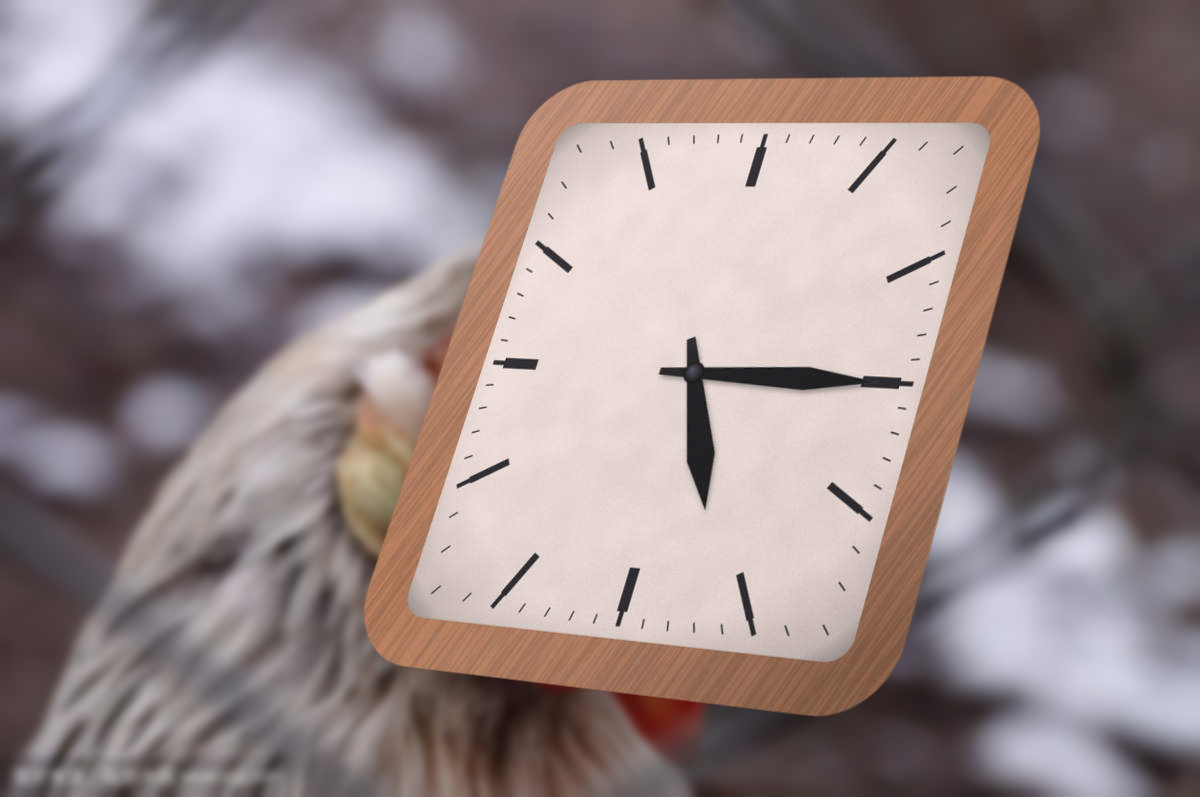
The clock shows h=5 m=15
